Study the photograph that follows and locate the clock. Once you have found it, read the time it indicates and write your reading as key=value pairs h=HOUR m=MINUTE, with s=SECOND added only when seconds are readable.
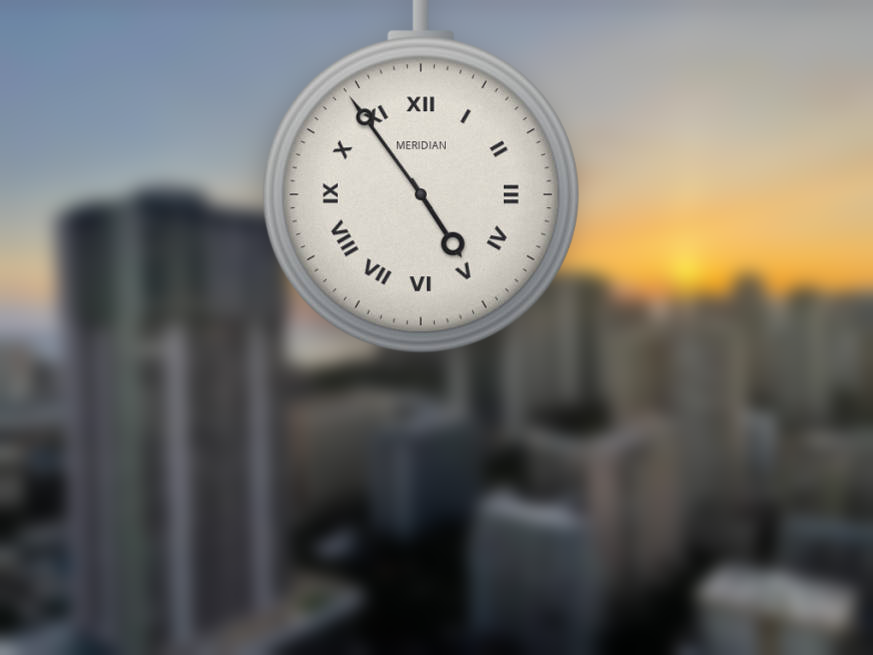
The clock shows h=4 m=54
